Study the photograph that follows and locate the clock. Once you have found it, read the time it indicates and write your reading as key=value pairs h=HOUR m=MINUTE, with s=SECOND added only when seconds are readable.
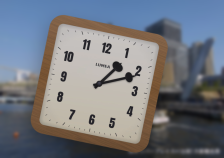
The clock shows h=1 m=11
